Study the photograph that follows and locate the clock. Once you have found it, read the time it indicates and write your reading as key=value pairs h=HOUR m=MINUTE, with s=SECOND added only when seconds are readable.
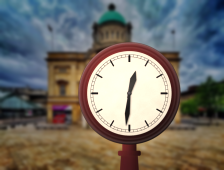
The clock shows h=12 m=31
